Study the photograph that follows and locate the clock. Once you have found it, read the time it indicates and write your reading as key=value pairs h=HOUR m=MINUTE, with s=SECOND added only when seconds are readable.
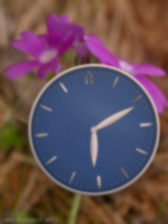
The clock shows h=6 m=11
